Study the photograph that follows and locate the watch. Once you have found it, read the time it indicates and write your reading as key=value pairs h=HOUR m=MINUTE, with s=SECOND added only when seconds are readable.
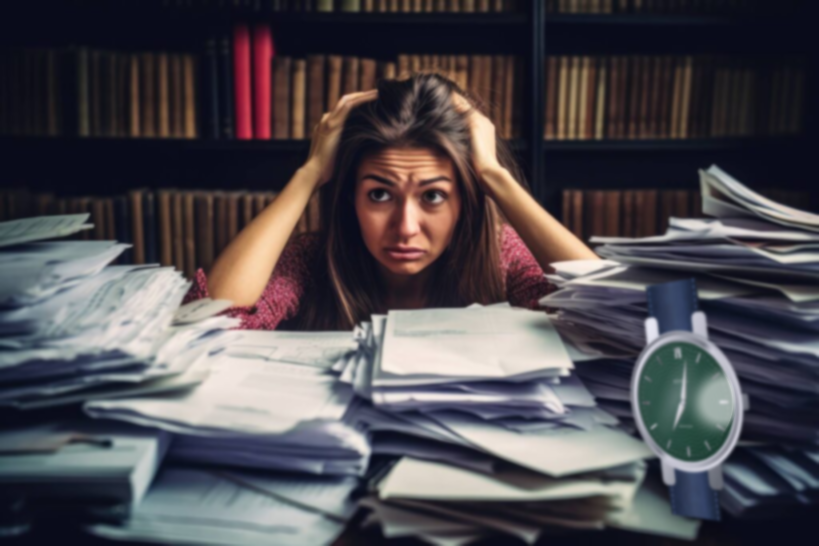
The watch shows h=7 m=2
